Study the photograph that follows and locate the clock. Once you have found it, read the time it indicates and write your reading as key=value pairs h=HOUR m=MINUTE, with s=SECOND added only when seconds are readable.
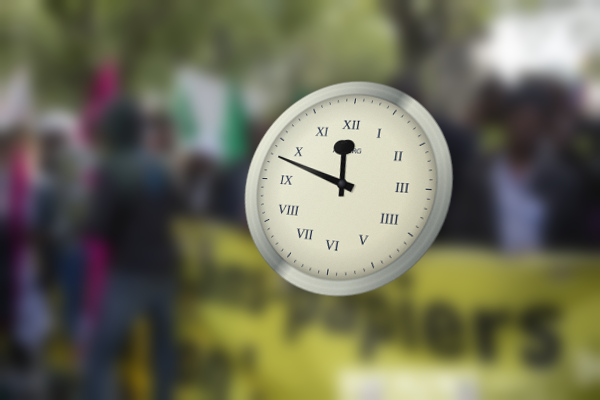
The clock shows h=11 m=48
